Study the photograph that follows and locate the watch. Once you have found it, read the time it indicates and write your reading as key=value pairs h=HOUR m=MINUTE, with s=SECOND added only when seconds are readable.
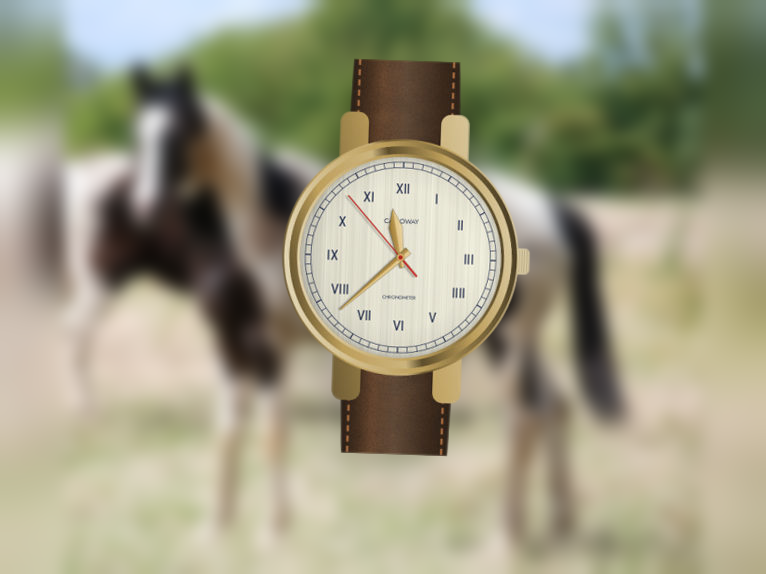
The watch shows h=11 m=37 s=53
